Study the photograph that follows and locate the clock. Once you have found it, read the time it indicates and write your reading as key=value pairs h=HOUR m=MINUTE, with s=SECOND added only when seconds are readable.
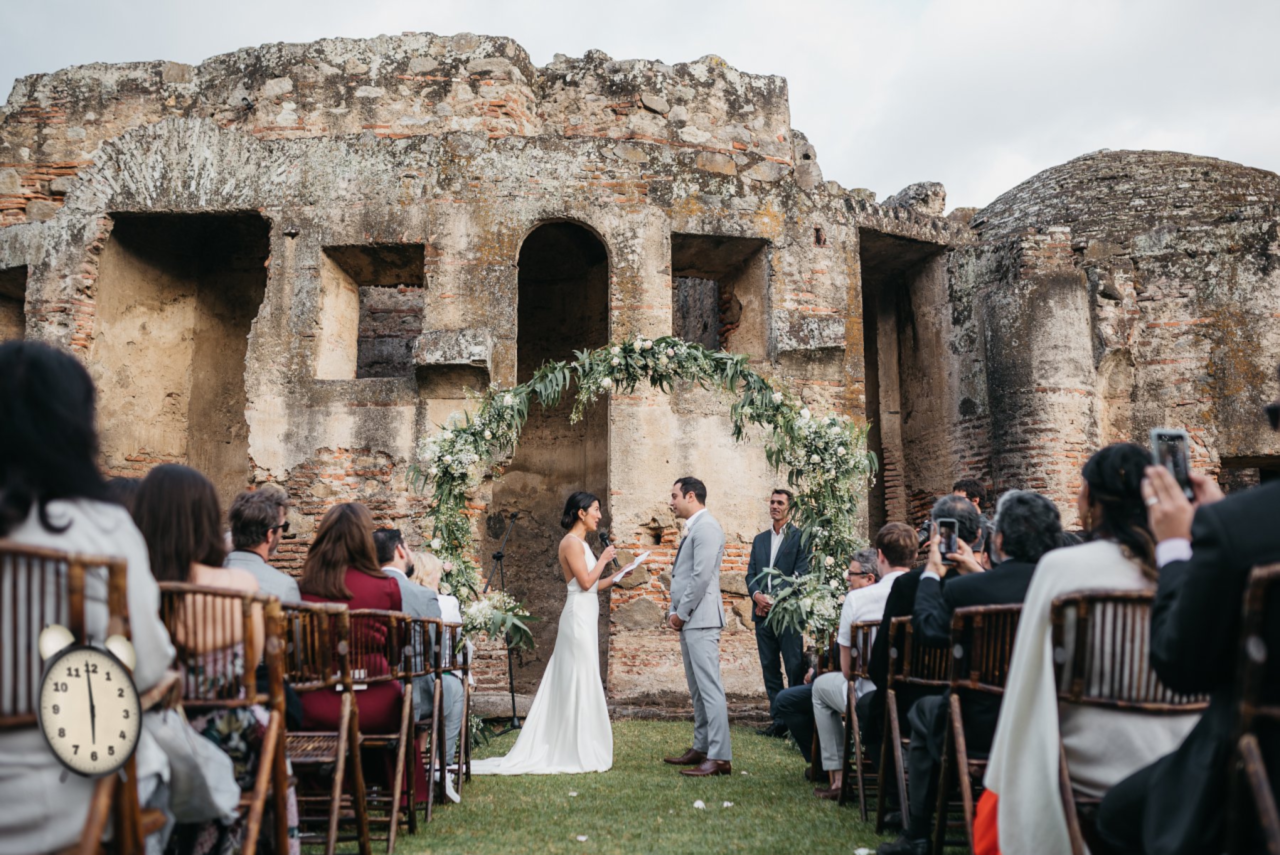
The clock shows h=5 m=59
